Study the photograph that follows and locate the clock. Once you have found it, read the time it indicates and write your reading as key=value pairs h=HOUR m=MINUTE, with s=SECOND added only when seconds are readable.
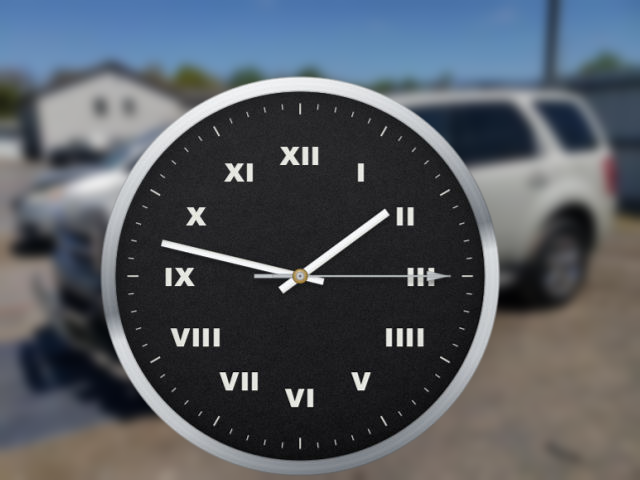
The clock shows h=1 m=47 s=15
